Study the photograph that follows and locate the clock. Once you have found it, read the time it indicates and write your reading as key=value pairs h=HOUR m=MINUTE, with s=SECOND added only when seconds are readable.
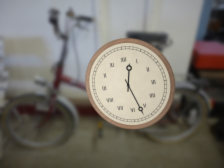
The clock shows h=12 m=27
